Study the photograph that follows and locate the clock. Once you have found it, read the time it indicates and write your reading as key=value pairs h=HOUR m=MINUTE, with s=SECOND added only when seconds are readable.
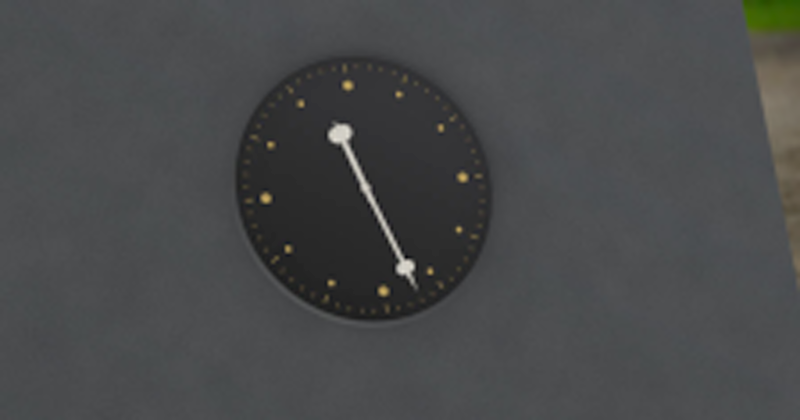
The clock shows h=11 m=27
